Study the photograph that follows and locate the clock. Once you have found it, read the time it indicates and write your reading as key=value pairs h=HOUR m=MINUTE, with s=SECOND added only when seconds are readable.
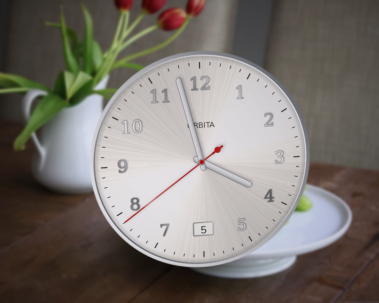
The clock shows h=3 m=57 s=39
